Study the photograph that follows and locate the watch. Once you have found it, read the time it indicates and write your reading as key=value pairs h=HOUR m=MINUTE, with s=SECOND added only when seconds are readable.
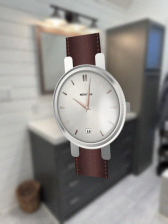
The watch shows h=10 m=2
